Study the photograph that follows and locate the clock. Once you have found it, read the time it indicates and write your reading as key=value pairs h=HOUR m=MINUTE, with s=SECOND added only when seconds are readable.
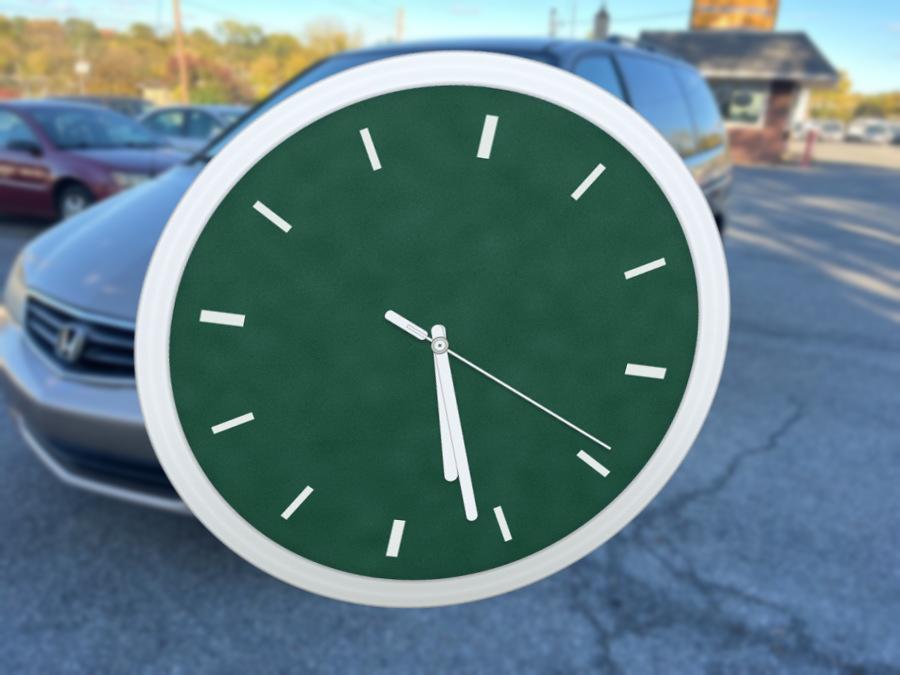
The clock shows h=5 m=26 s=19
